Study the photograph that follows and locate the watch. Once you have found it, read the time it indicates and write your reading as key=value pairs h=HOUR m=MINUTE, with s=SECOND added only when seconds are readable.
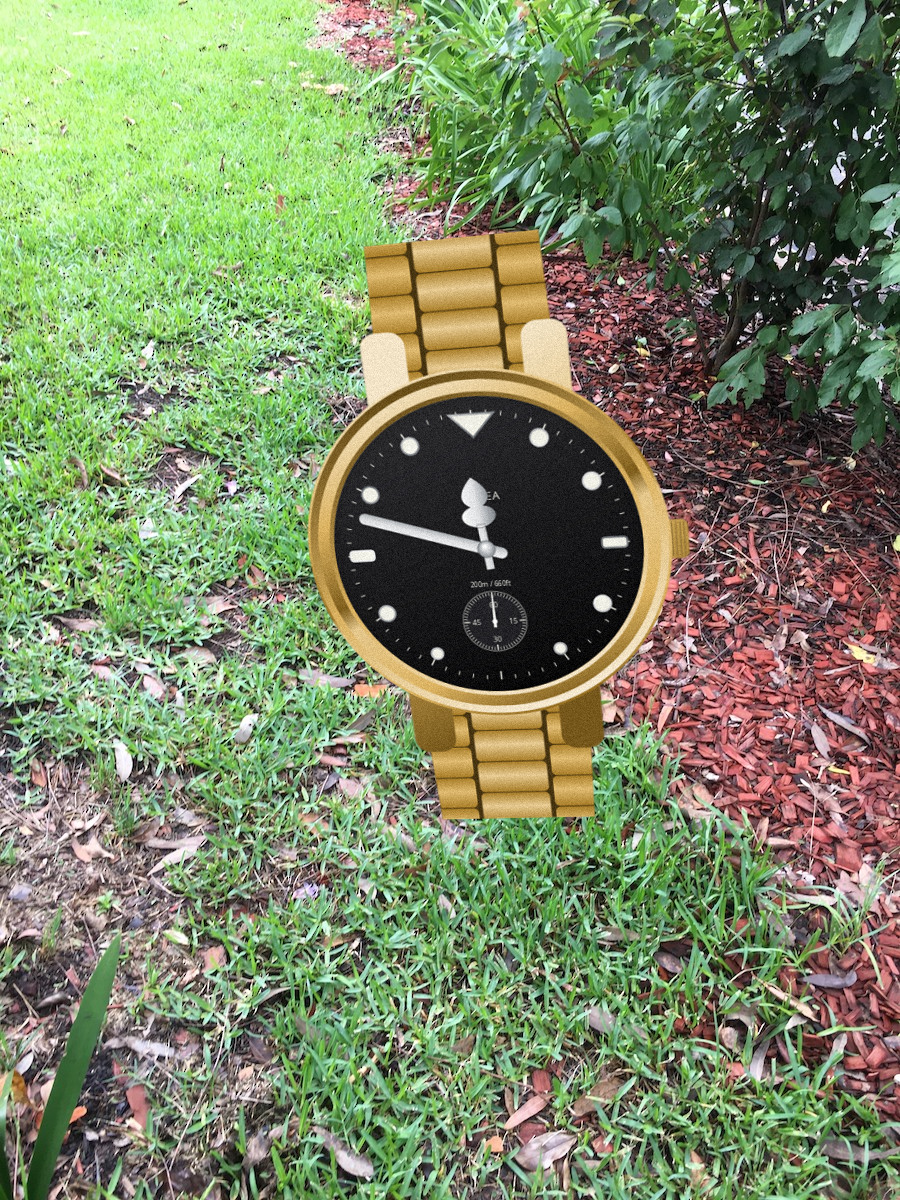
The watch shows h=11 m=48
